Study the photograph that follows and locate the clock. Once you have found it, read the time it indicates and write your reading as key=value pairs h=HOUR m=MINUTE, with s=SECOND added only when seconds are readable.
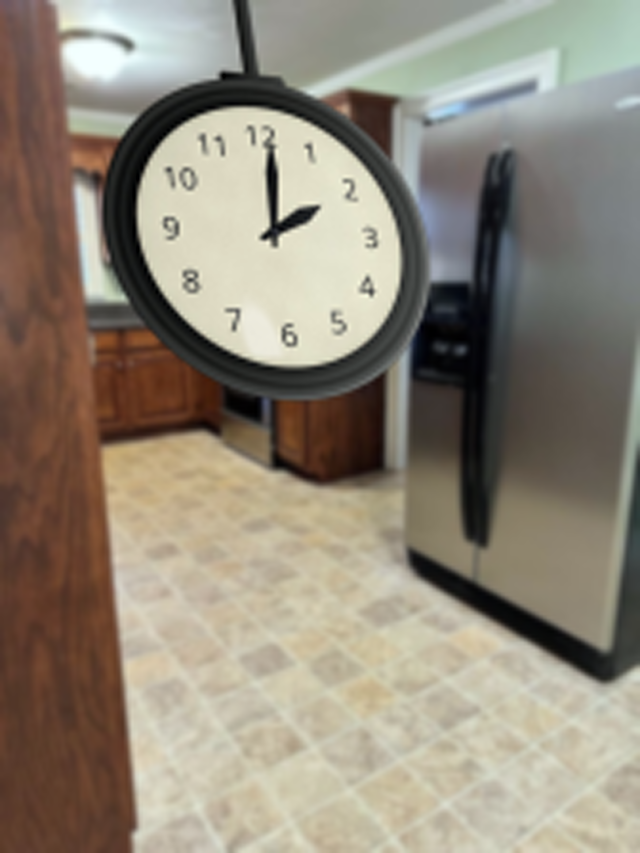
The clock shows h=2 m=1
